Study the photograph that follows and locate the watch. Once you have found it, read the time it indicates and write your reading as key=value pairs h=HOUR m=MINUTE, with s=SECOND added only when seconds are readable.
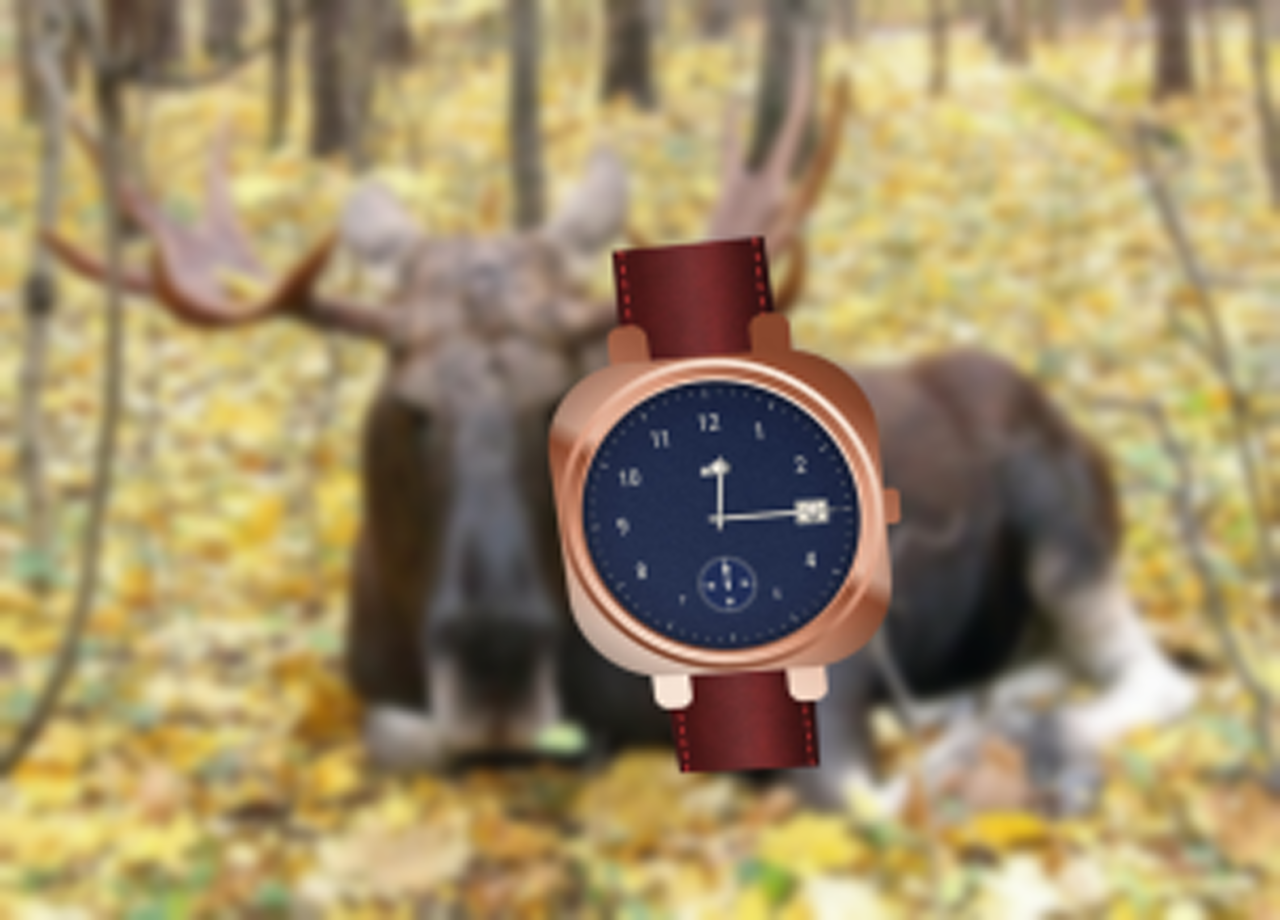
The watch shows h=12 m=15
